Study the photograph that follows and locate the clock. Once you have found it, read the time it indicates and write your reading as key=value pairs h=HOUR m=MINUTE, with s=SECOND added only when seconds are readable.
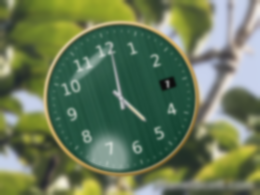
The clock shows h=5 m=1
